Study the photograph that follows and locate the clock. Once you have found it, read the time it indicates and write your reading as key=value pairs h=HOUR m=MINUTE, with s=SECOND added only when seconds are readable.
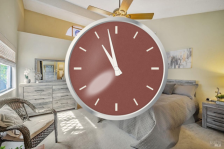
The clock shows h=10 m=58
